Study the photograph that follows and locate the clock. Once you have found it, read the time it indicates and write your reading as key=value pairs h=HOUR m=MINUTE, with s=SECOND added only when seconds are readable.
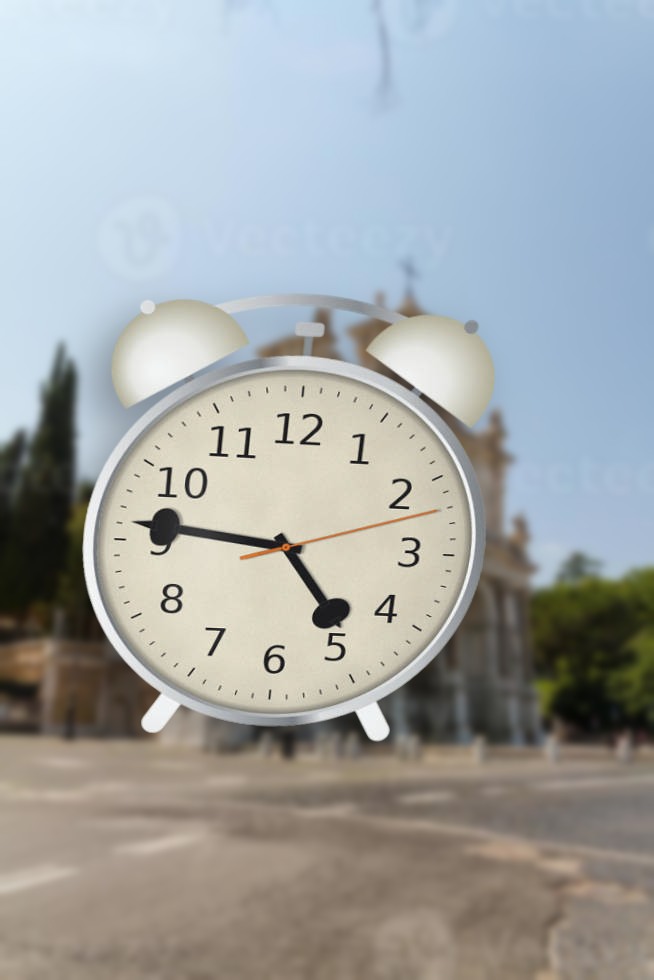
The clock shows h=4 m=46 s=12
